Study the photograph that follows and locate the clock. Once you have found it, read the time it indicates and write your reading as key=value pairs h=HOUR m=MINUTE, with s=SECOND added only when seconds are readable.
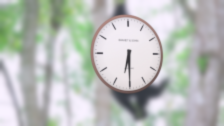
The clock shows h=6 m=30
